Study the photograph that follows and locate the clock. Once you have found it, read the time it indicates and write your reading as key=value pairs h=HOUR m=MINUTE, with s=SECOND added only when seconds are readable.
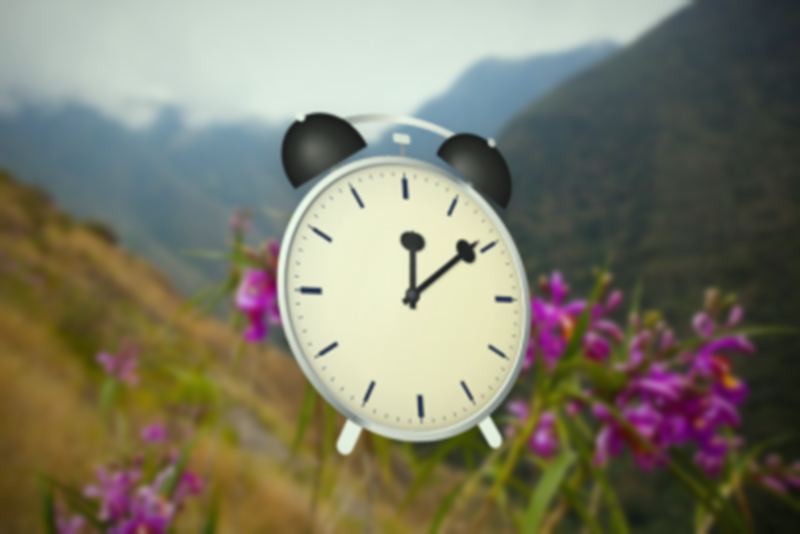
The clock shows h=12 m=9
